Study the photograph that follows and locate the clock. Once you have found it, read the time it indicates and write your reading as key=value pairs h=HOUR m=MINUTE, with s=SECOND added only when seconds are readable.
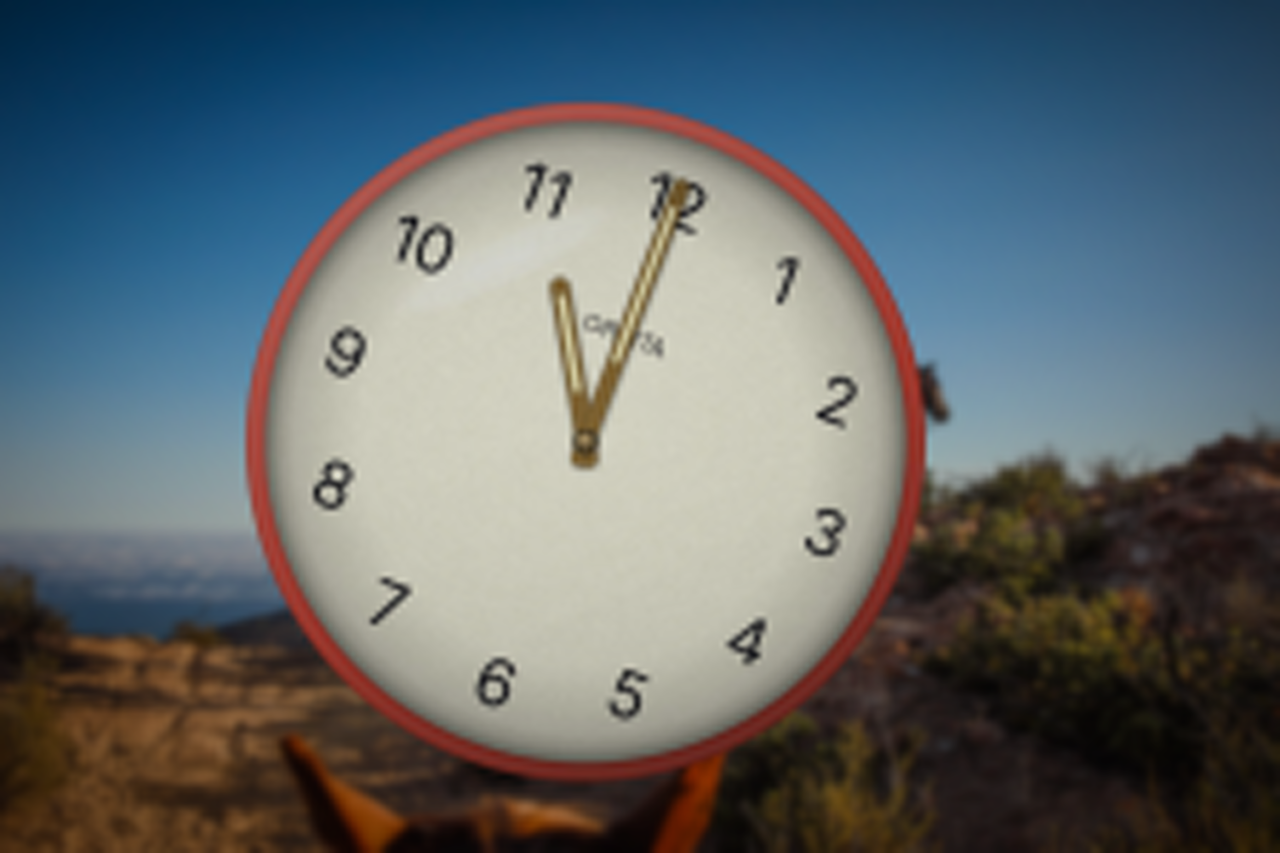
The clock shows h=11 m=0
